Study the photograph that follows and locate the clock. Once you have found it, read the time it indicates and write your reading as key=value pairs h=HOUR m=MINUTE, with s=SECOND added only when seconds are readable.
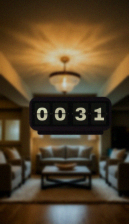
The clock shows h=0 m=31
